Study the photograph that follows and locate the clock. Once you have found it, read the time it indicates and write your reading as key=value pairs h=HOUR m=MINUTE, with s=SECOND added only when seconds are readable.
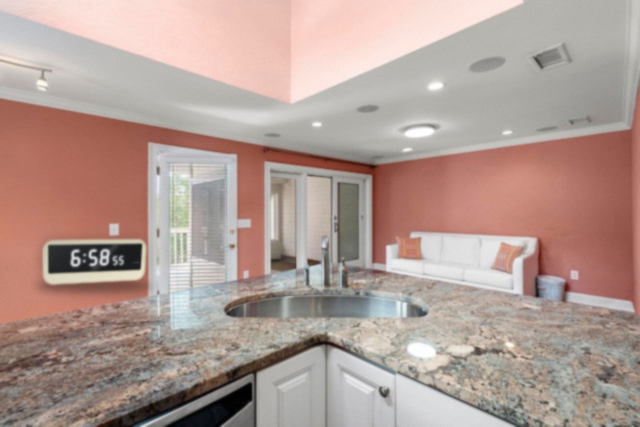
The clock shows h=6 m=58
